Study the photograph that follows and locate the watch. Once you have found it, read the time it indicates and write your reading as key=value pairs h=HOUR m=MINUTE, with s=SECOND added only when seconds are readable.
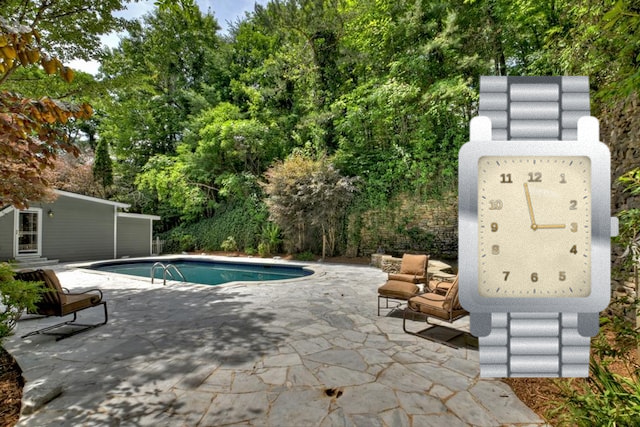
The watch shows h=2 m=58
